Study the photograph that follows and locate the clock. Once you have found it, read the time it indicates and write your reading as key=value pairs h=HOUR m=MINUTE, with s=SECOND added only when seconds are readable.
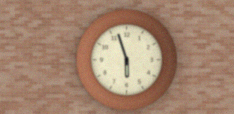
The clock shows h=5 m=57
